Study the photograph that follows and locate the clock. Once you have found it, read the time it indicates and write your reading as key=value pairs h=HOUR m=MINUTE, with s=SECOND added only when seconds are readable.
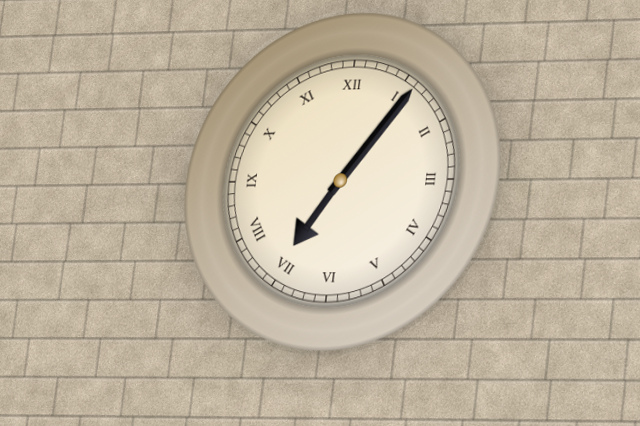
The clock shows h=7 m=6
